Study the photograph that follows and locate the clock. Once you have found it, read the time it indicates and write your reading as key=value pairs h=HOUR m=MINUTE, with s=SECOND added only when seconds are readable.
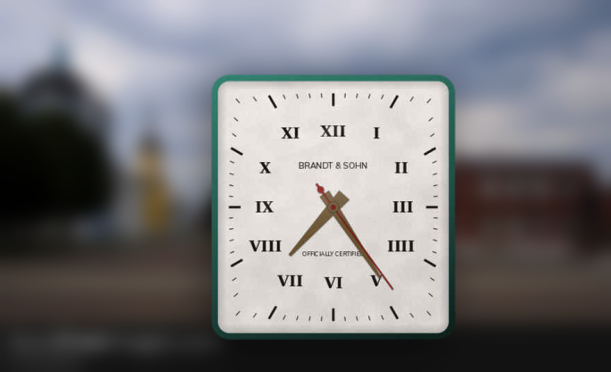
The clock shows h=7 m=24 s=24
